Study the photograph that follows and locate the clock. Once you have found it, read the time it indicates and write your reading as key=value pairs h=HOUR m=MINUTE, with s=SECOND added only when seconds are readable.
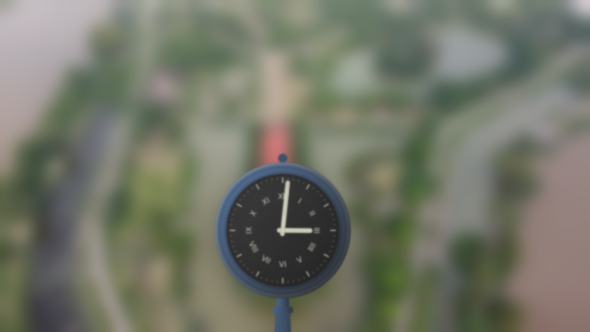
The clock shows h=3 m=1
